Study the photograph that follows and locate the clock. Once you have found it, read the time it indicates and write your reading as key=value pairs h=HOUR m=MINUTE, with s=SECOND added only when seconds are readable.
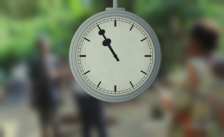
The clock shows h=10 m=55
